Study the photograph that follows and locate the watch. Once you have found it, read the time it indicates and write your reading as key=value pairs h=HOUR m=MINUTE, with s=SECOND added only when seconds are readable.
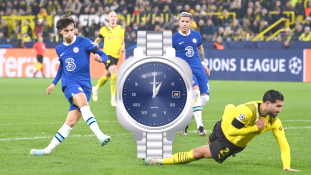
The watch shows h=1 m=0
